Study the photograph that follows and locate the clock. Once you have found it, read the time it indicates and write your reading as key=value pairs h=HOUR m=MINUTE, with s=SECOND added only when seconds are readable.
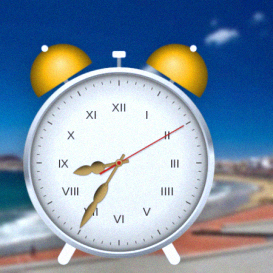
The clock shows h=8 m=35 s=10
